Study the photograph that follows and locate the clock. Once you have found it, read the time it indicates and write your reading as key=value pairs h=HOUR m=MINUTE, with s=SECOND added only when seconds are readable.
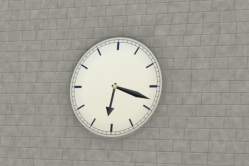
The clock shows h=6 m=18
